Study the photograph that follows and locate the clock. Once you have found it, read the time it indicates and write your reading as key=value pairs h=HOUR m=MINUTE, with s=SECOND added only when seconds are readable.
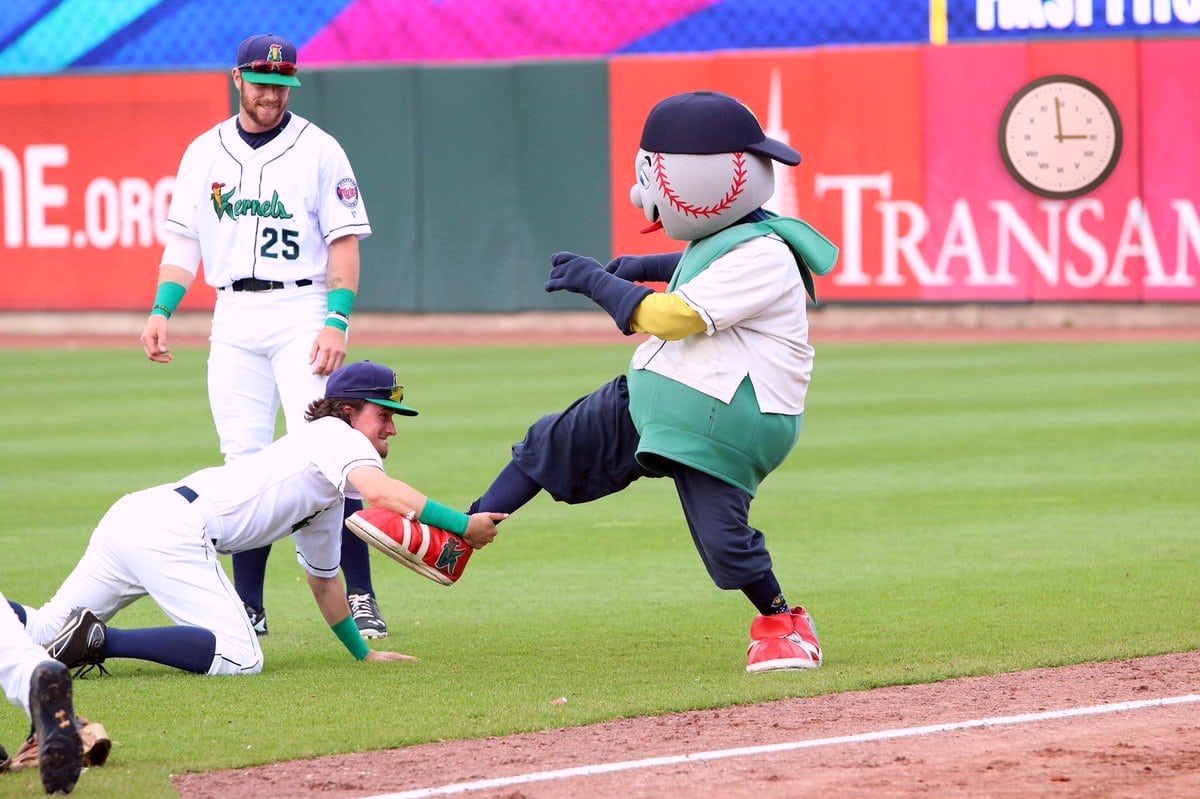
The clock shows h=2 m=59
